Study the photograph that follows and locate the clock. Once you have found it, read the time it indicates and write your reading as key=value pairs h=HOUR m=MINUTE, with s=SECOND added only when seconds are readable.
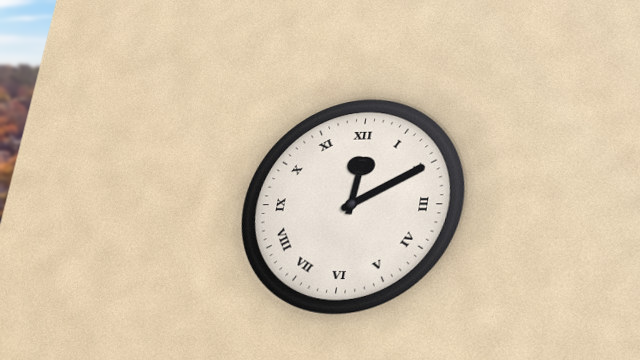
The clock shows h=12 m=10
